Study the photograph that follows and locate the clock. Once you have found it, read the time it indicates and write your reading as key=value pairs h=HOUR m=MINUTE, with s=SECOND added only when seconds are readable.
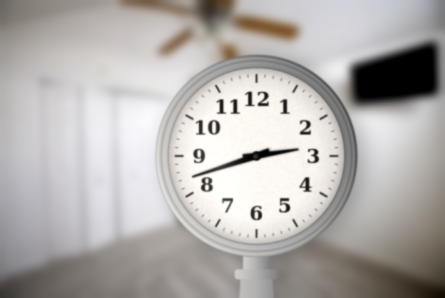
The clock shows h=2 m=42
